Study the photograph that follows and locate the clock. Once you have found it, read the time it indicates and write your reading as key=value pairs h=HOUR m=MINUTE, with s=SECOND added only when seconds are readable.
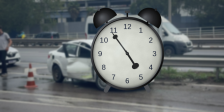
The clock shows h=4 m=54
